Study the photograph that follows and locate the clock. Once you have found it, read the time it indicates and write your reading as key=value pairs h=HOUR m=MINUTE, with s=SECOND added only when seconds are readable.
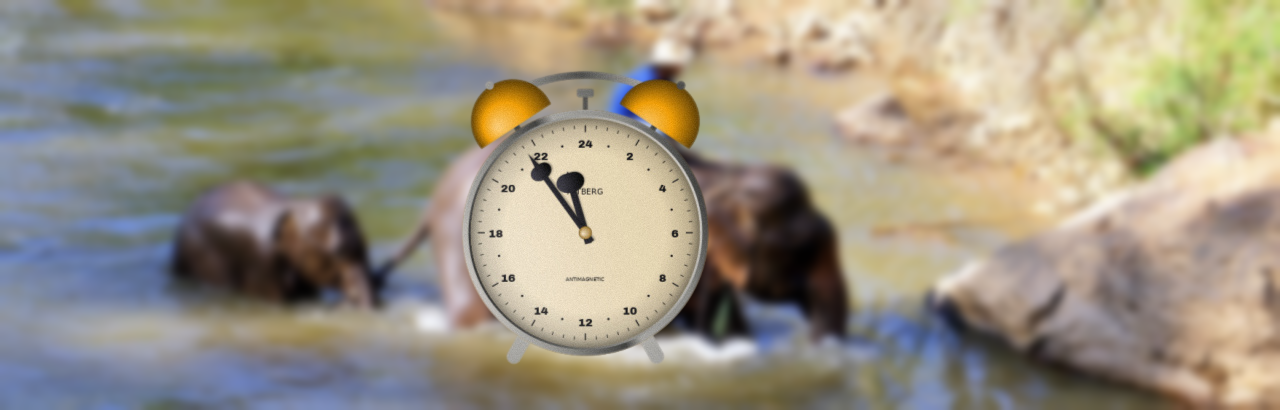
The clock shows h=22 m=54
